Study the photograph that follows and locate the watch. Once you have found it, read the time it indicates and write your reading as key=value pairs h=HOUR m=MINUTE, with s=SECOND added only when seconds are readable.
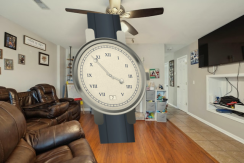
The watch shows h=3 m=53
